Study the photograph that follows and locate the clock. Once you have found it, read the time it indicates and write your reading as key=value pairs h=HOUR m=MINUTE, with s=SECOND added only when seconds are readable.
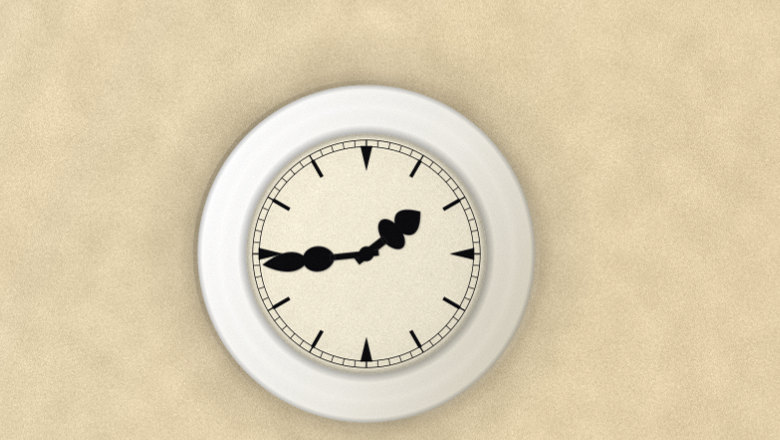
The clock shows h=1 m=44
